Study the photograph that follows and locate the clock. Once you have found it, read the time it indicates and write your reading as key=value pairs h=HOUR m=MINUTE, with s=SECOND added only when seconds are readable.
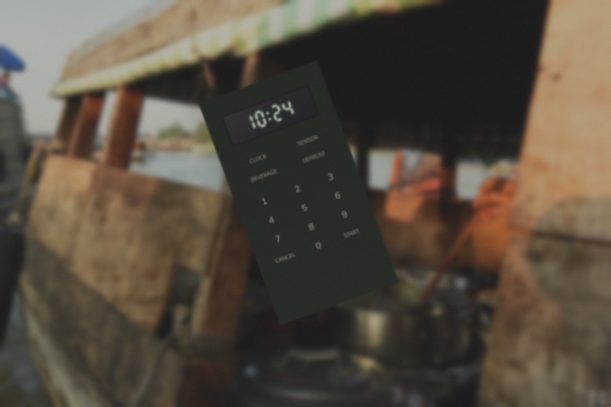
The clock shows h=10 m=24
